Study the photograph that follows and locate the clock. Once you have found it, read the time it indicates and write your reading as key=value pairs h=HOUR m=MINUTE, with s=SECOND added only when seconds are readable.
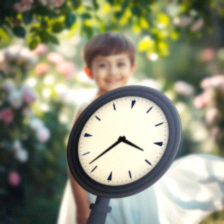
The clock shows h=3 m=37
